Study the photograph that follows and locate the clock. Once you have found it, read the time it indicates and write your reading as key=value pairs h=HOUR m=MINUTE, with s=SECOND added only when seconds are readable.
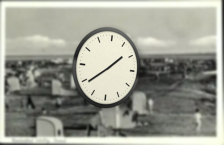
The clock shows h=1 m=39
